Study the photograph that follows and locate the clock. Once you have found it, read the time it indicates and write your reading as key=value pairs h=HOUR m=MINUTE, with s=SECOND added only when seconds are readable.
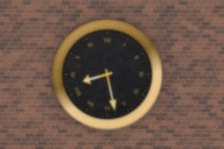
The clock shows h=8 m=28
